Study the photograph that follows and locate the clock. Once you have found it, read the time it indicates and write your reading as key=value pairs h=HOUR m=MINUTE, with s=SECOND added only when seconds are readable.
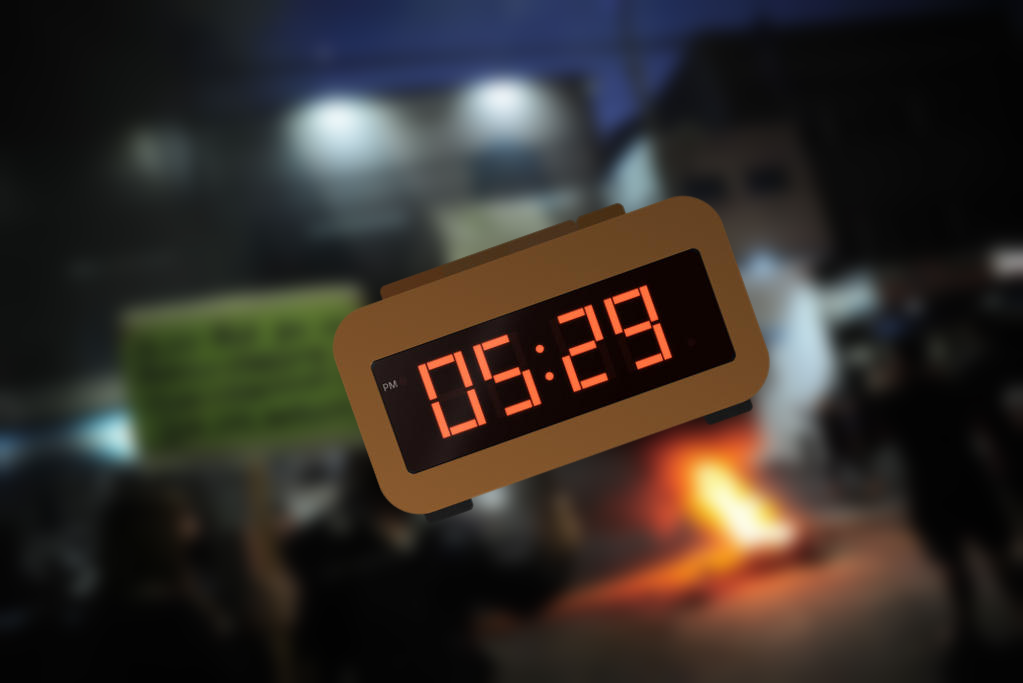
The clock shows h=5 m=29
